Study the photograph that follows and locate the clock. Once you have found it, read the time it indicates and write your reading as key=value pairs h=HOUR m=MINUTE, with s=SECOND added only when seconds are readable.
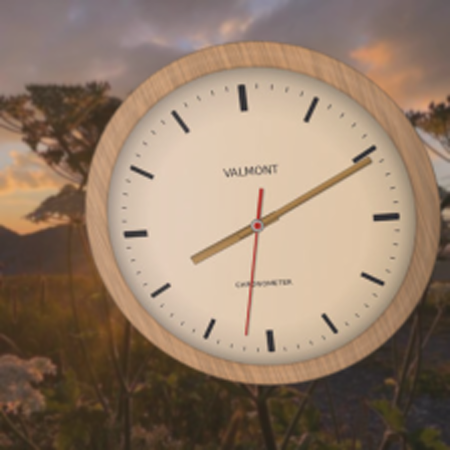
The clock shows h=8 m=10 s=32
